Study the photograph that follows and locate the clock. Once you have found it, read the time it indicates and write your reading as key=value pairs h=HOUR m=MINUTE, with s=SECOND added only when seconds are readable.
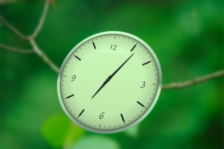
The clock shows h=7 m=6
